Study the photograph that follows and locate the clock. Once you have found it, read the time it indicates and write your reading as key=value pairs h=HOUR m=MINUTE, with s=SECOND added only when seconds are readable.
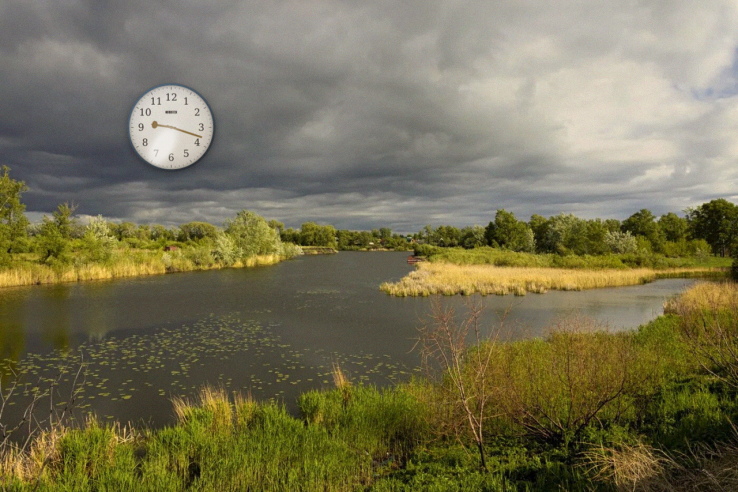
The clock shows h=9 m=18
